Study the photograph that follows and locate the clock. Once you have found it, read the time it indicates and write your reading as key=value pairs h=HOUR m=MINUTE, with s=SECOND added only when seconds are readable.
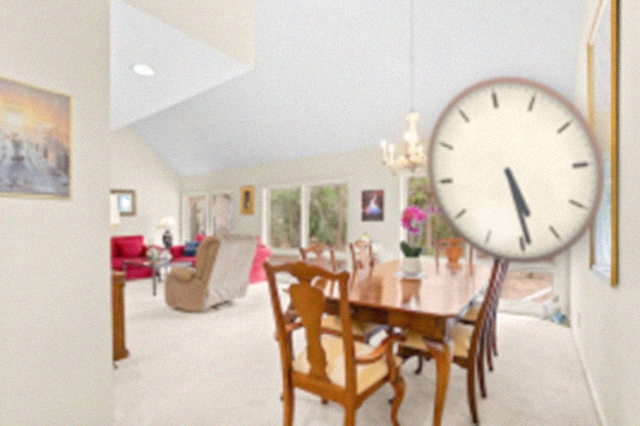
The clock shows h=5 m=29
